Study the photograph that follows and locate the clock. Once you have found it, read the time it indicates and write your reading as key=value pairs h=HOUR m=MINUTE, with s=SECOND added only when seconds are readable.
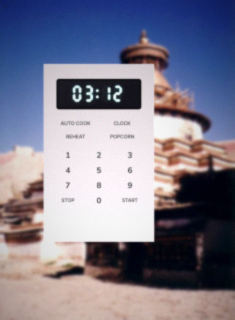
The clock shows h=3 m=12
